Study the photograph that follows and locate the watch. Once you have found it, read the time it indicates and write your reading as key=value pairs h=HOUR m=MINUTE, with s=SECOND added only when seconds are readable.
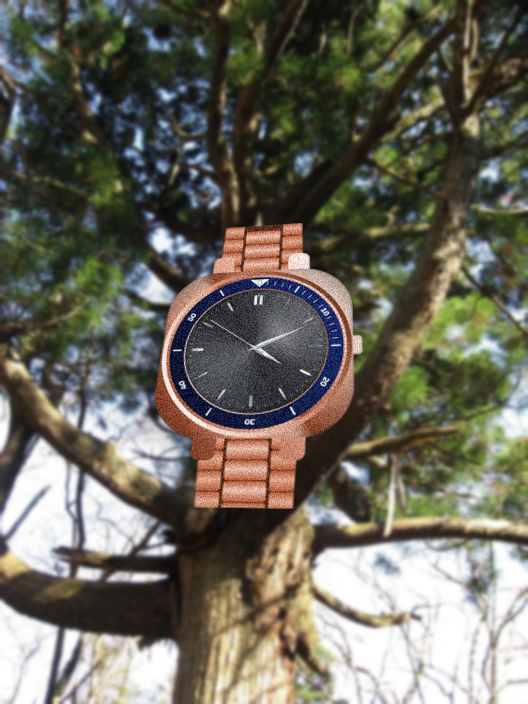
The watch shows h=4 m=10 s=51
